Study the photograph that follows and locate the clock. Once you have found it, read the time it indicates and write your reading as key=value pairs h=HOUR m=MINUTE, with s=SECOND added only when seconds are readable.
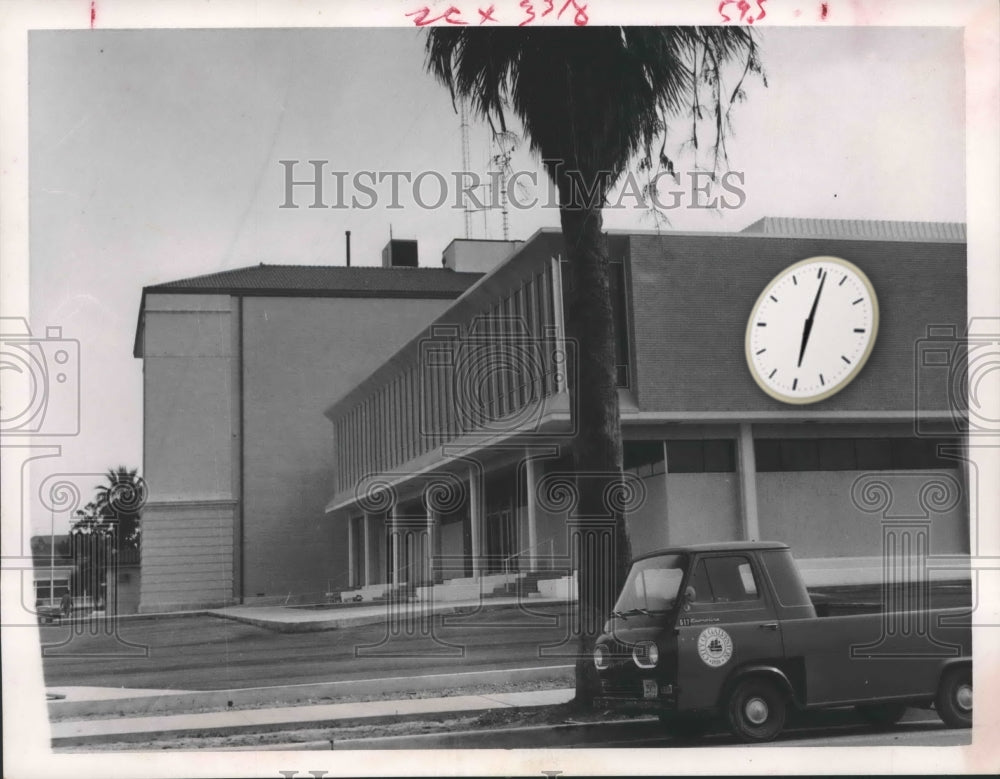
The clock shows h=6 m=1
